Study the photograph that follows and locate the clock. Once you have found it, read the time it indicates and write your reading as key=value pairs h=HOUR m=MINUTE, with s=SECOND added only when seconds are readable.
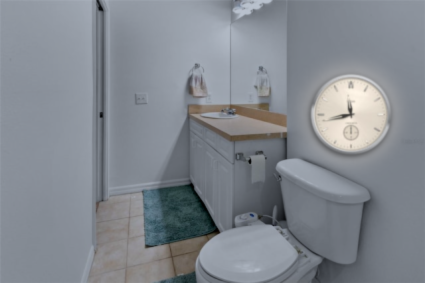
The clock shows h=11 m=43
